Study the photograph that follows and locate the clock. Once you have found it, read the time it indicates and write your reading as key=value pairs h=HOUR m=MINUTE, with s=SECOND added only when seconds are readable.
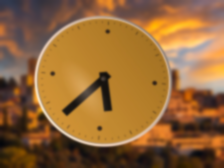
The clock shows h=5 m=37
